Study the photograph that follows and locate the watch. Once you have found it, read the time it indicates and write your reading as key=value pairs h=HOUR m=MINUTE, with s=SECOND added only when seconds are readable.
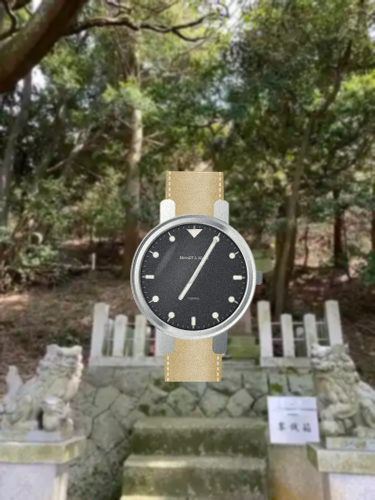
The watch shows h=7 m=5
